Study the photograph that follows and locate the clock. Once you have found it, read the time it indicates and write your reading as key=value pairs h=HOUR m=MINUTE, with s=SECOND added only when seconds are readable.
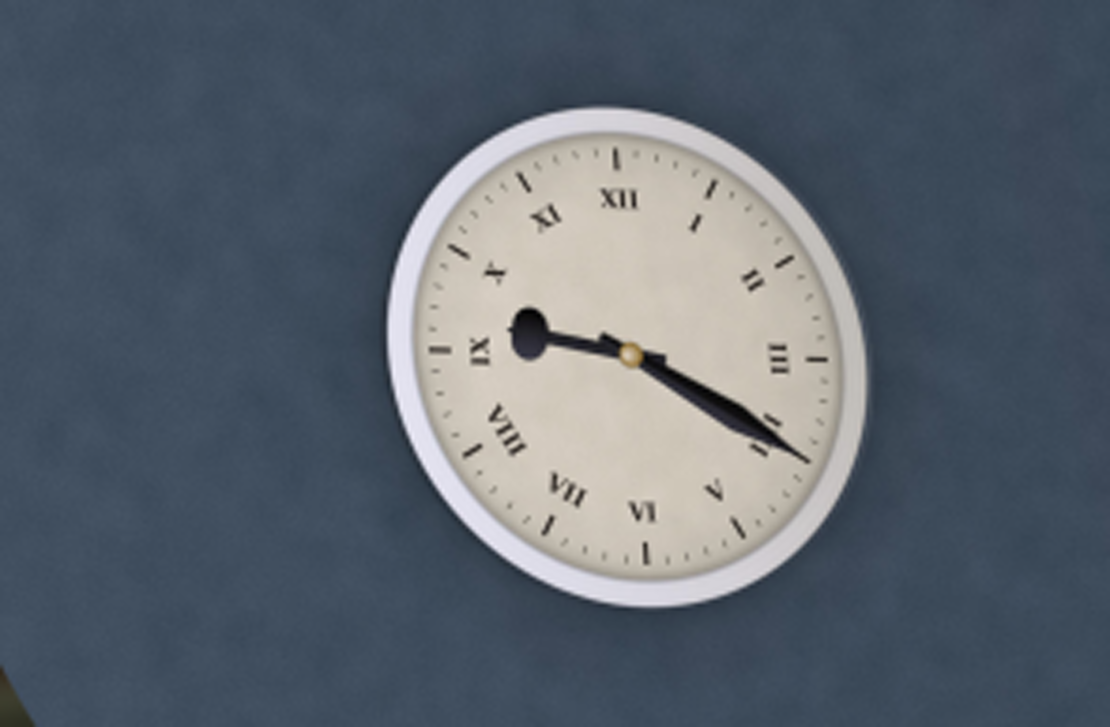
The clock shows h=9 m=20
